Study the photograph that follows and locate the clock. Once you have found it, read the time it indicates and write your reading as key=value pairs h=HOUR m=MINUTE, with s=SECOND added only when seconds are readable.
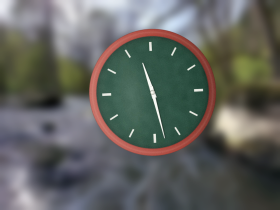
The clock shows h=11 m=28
